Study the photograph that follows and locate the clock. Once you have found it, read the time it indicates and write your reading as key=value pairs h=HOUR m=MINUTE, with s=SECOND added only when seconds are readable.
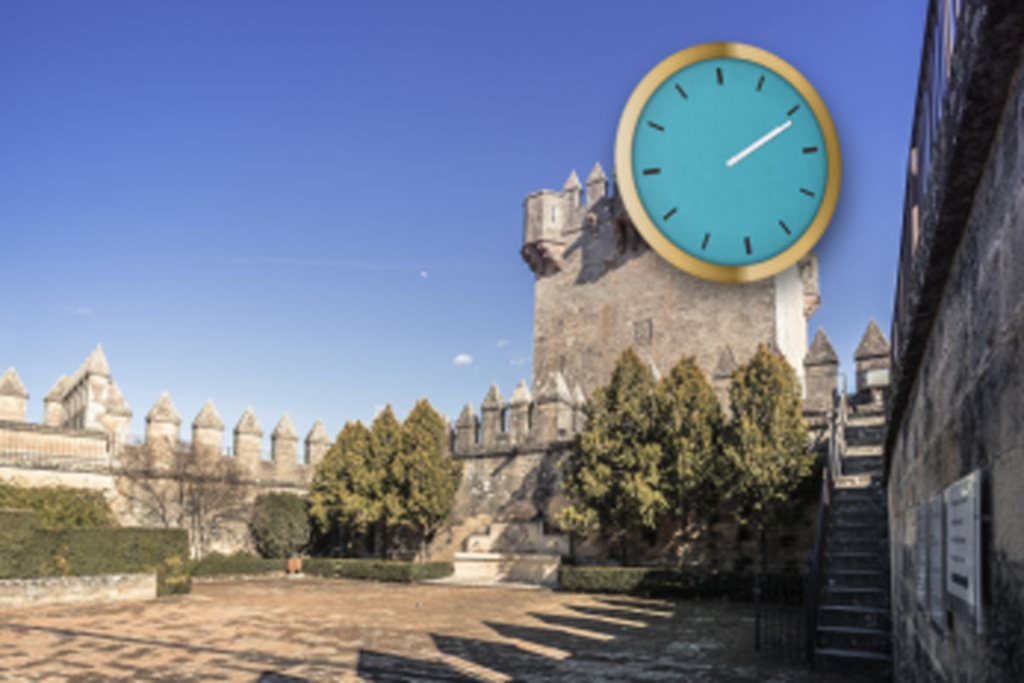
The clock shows h=2 m=11
